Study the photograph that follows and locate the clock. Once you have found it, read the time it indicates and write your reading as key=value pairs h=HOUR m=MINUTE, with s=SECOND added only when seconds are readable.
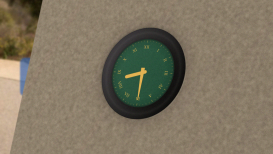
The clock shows h=8 m=30
